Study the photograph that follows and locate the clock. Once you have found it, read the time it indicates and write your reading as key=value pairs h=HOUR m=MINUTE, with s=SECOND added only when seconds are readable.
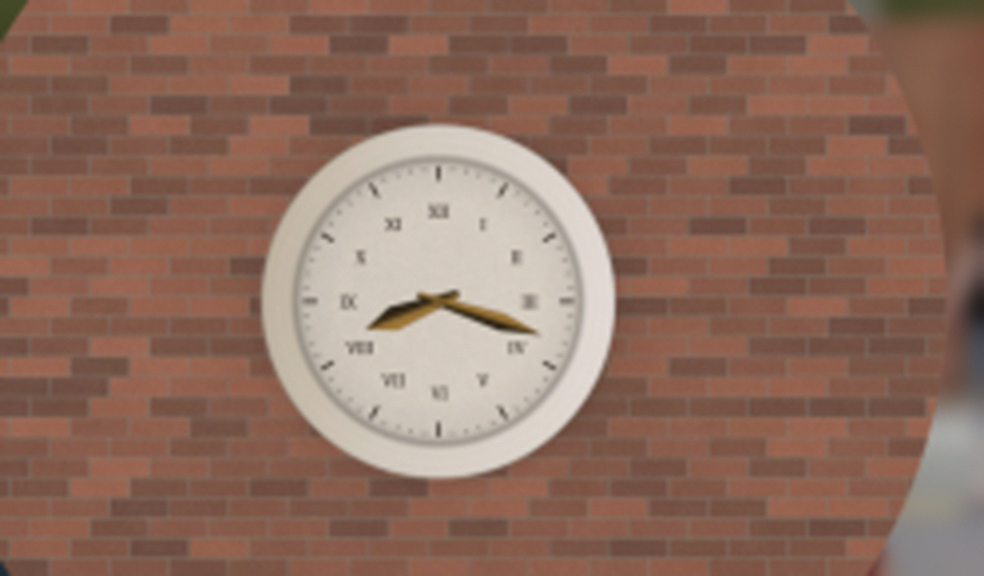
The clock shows h=8 m=18
